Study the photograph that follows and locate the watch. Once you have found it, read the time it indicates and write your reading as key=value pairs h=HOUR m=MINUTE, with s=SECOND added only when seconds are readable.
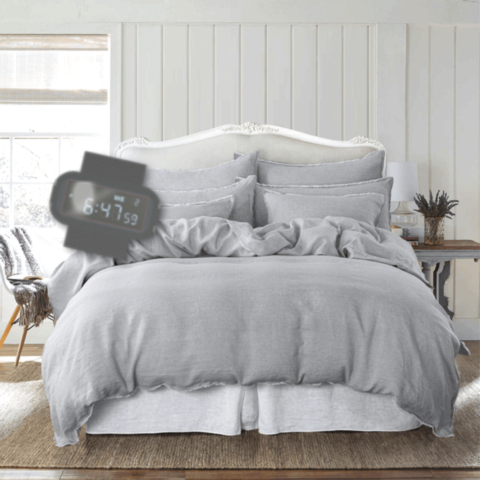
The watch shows h=6 m=47
